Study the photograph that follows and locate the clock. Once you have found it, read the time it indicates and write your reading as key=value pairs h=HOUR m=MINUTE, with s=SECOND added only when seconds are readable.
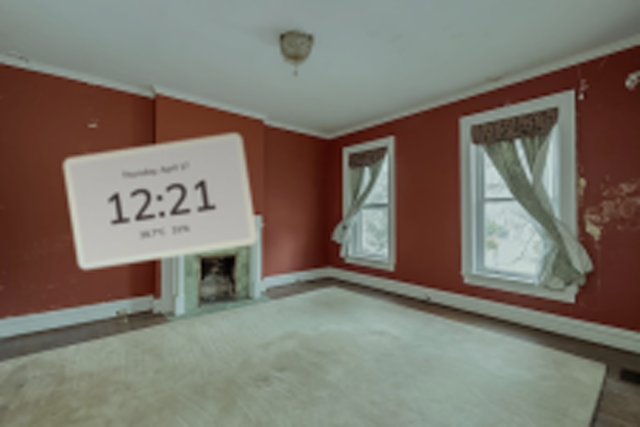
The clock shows h=12 m=21
